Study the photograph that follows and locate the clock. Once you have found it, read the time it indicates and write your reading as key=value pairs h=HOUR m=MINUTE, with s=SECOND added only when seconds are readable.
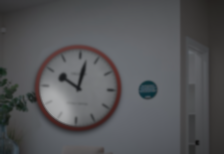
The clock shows h=10 m=2
